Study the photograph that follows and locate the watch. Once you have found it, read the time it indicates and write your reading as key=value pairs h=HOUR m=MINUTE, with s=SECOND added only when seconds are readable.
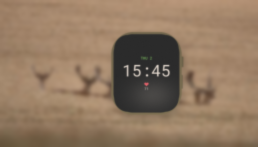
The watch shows h=15 m=45
